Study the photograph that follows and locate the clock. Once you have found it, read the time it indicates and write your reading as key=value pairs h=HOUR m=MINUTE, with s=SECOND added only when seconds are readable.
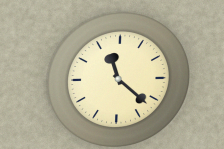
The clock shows h=11 m=22
